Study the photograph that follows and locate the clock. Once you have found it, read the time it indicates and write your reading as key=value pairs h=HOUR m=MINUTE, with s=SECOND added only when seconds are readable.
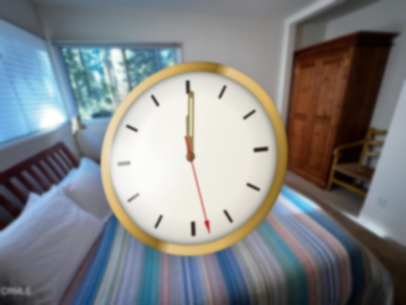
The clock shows h=12 m=0 s=28
